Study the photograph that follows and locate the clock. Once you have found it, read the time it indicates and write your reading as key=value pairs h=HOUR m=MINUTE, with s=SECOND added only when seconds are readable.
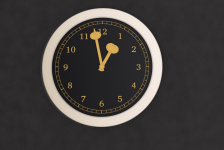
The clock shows h=12 m=58
